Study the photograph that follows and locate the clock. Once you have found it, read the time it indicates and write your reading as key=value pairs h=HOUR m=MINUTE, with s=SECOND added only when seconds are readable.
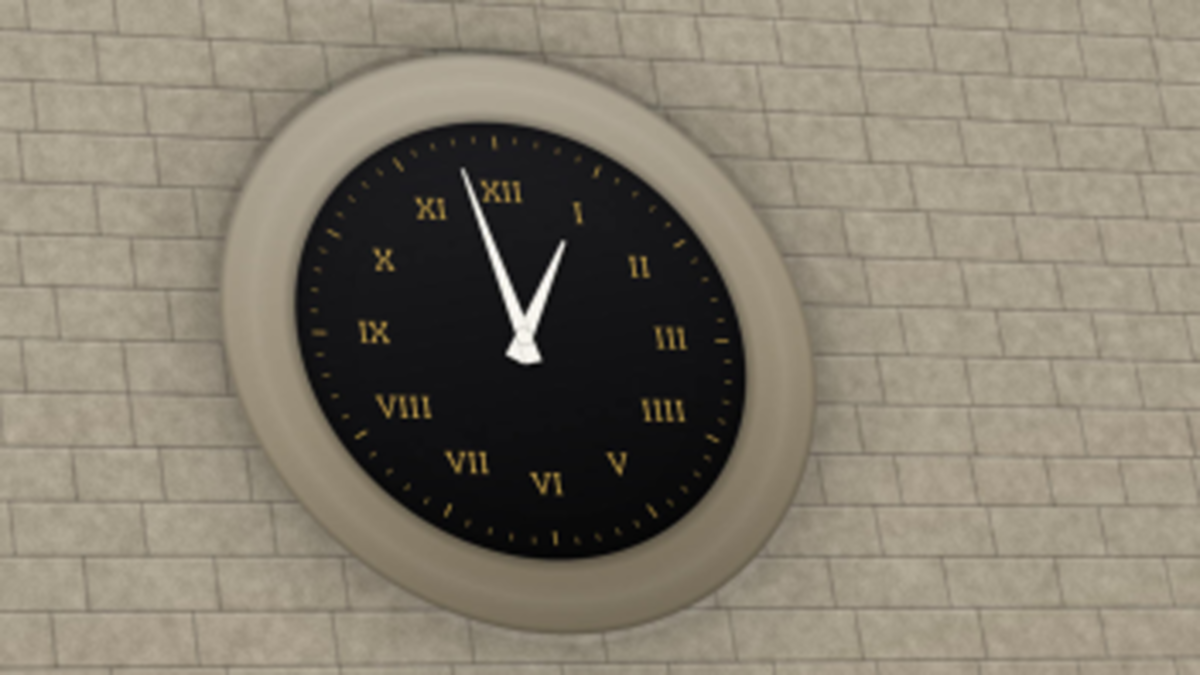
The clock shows h=12 m=58
